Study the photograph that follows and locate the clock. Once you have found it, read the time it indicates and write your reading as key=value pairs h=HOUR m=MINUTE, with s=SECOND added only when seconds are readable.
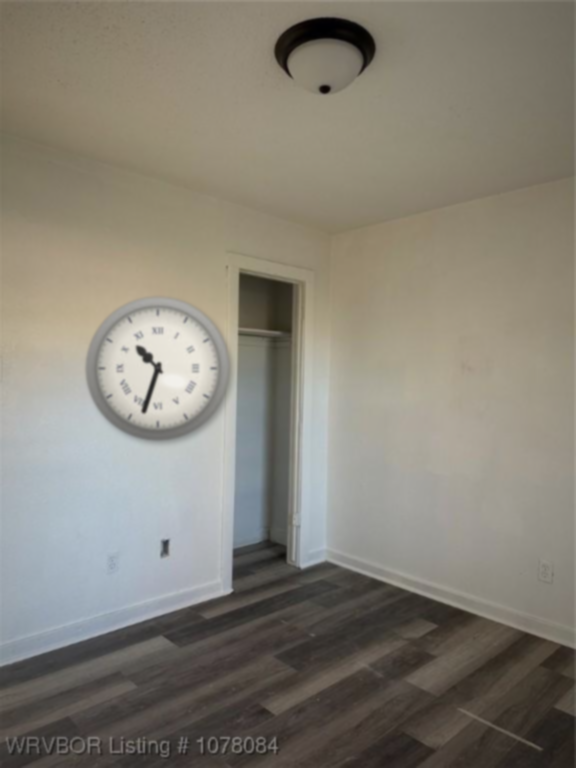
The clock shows h=10 m=33
